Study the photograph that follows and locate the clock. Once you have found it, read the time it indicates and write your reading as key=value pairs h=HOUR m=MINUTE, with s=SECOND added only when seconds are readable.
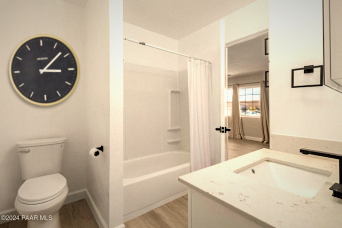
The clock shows h=3 m=8
